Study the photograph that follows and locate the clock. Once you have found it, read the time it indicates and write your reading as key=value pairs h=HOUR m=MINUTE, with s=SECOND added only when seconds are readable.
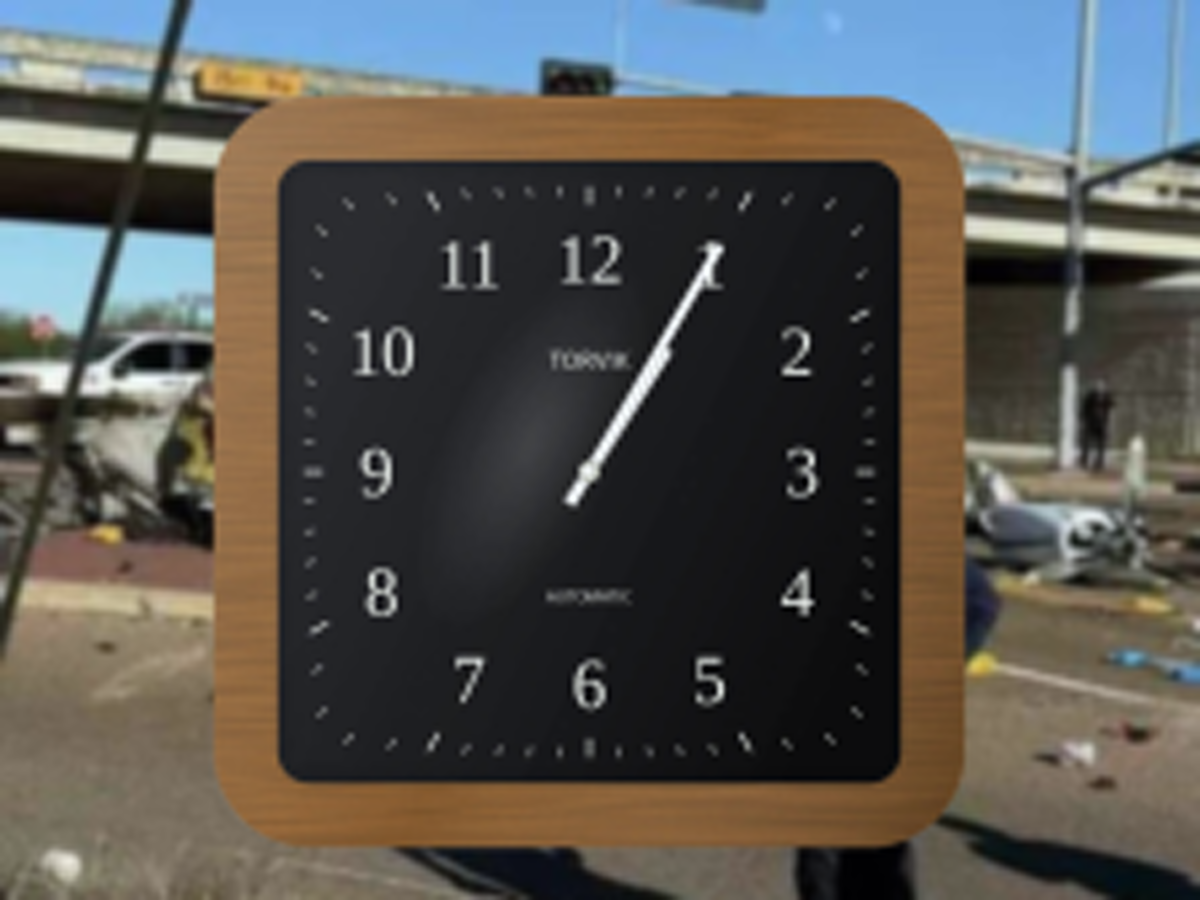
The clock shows h=1 m=5
